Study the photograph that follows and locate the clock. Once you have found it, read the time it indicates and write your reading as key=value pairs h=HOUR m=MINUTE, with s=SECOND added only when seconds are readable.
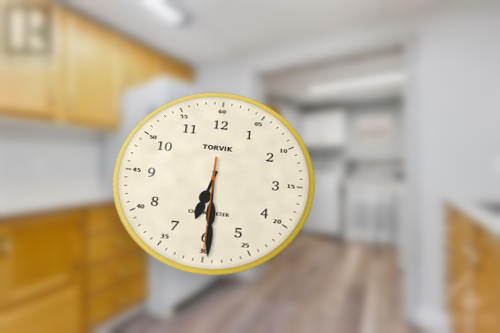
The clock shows h=6 m=29 s=30
